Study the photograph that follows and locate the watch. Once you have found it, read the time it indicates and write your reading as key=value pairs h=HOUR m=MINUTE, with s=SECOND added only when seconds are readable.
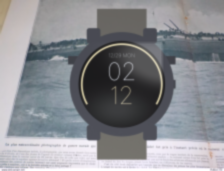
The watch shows h=2 m=12
